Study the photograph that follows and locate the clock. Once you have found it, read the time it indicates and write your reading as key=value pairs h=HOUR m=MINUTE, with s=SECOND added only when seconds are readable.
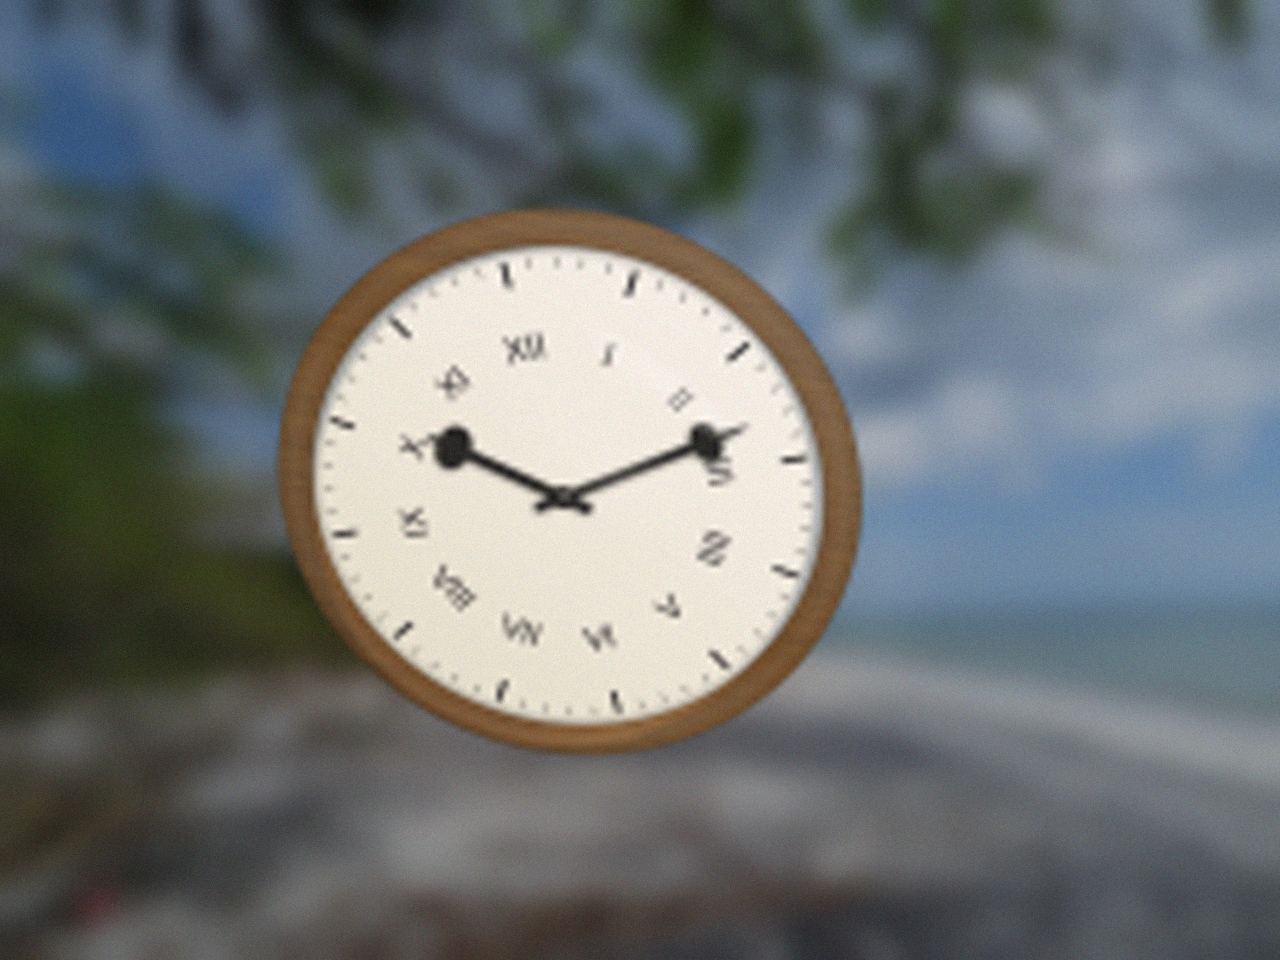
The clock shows h=10 m=13
